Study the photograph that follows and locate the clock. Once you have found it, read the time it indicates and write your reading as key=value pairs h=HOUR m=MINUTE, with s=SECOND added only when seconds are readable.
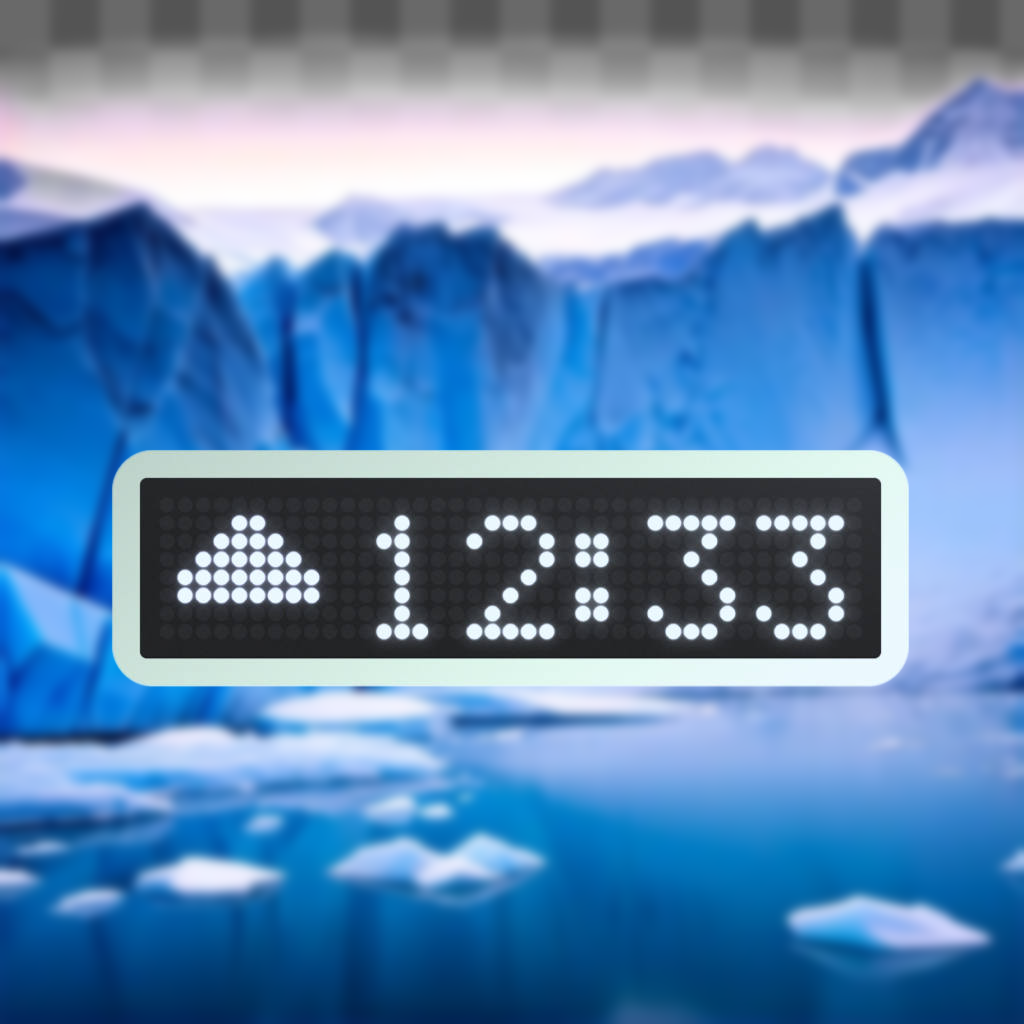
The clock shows h=12 m=33
